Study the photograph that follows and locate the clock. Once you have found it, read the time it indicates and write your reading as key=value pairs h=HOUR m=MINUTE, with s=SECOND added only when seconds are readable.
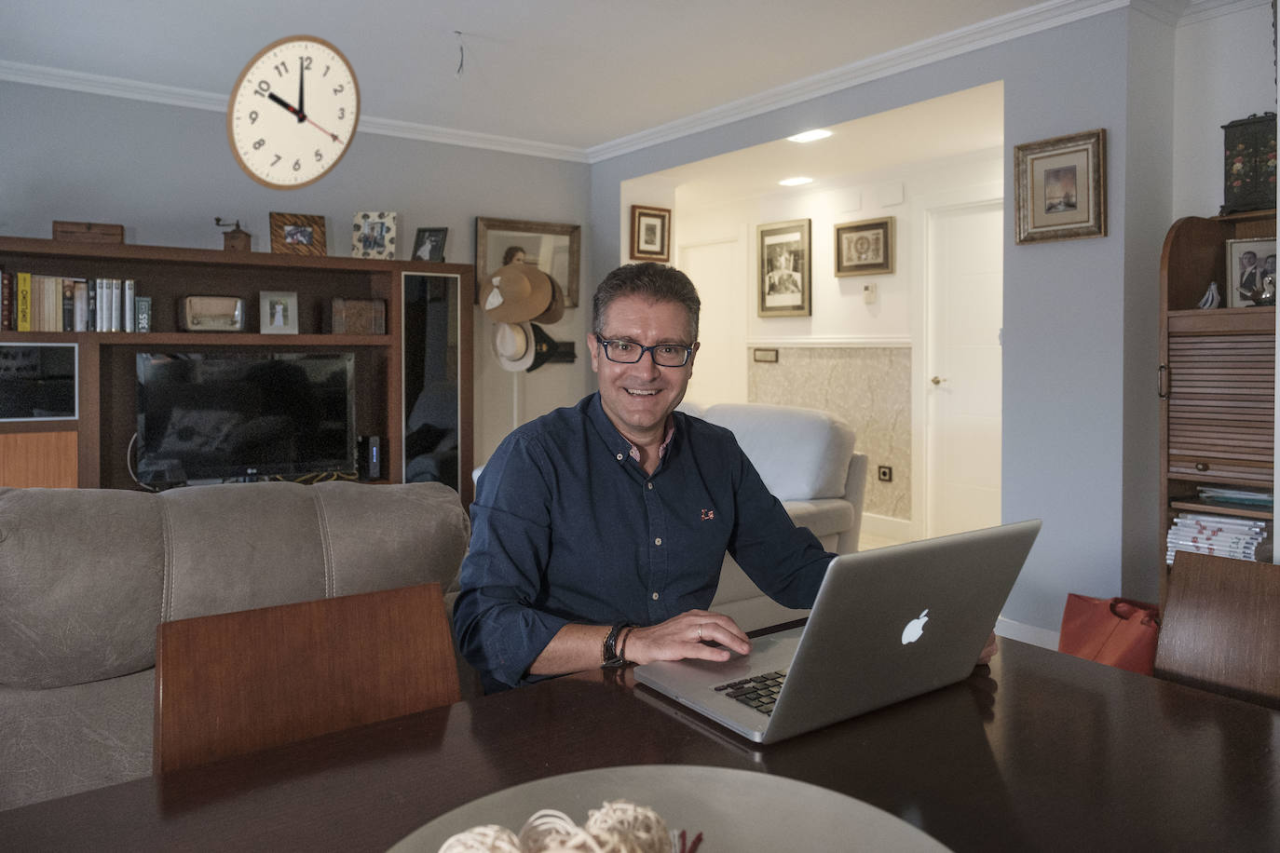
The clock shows h=9 m=59 s=20
